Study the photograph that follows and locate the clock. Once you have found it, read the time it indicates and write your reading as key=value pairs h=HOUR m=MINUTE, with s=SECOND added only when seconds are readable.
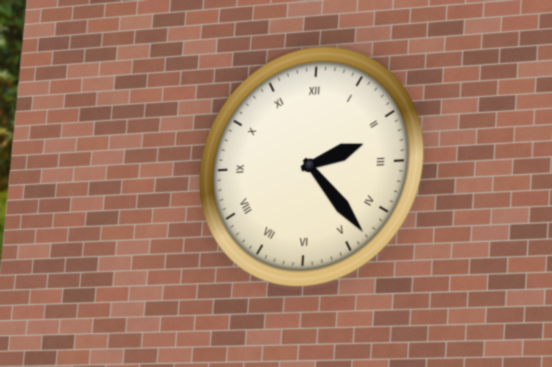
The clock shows h=2 m=23
